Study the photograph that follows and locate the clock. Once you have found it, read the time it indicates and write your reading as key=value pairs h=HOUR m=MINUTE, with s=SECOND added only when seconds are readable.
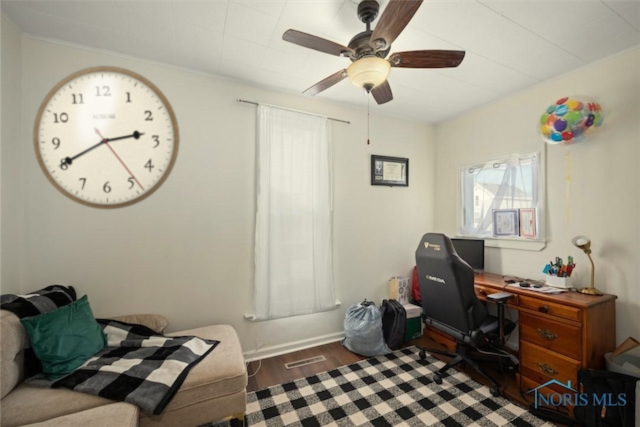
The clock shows h=2 m=40 s=24
